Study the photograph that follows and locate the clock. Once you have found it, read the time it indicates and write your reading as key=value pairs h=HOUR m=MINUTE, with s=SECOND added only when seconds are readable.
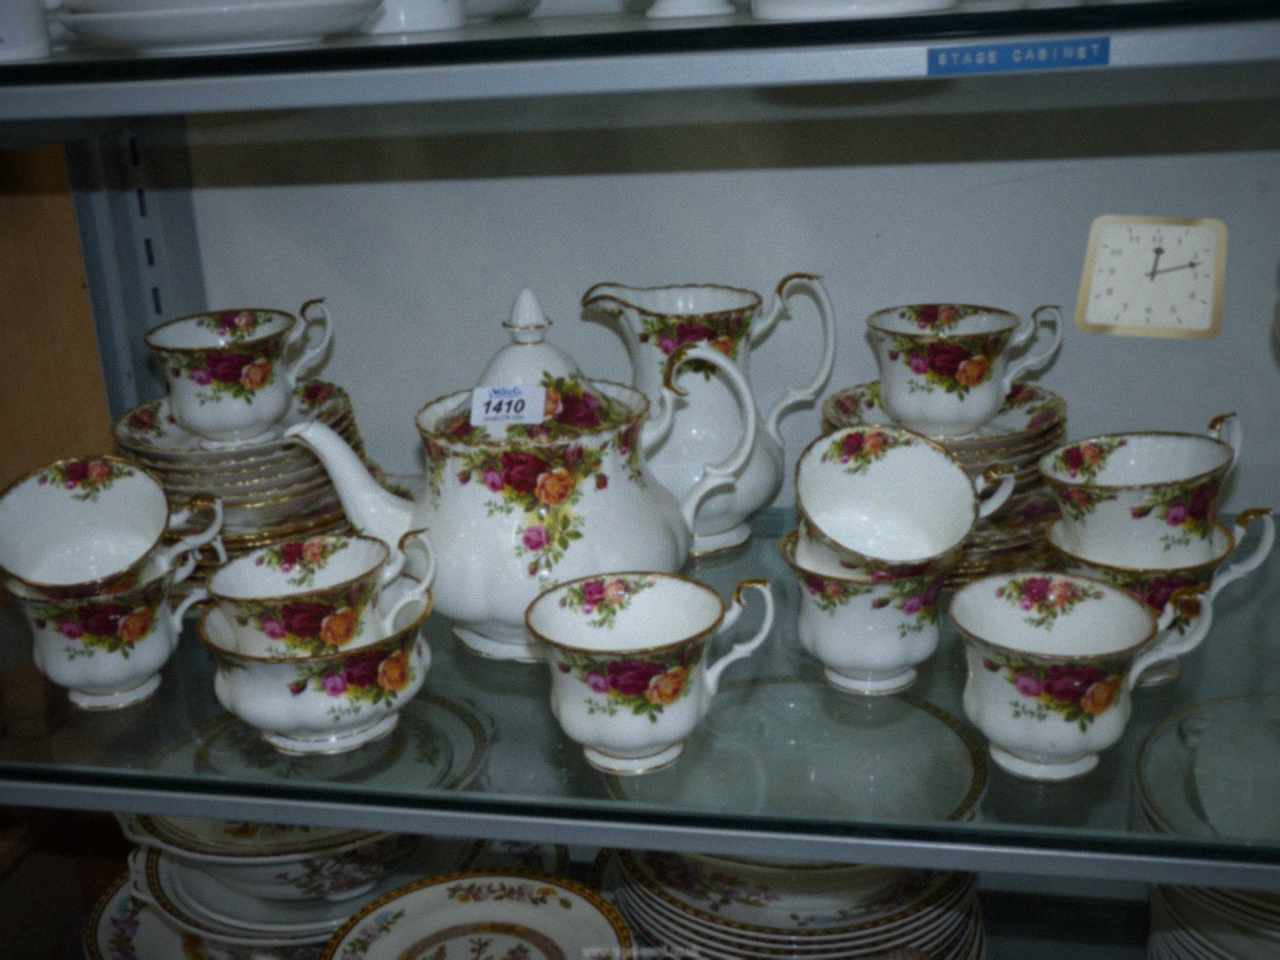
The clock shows h=12 m=12
